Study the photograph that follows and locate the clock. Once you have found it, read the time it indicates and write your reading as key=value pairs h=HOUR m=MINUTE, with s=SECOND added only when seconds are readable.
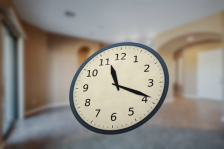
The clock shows h=11 m=19
